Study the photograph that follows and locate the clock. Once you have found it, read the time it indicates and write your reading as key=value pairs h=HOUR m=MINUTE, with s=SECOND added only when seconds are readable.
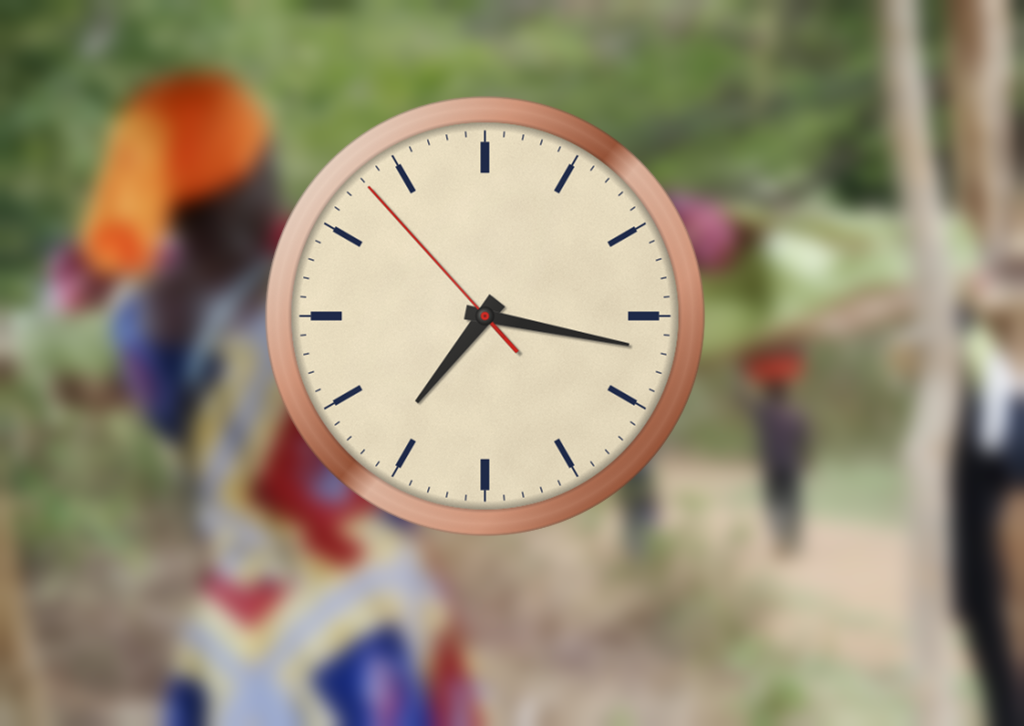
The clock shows h=7 m=16 s=53
